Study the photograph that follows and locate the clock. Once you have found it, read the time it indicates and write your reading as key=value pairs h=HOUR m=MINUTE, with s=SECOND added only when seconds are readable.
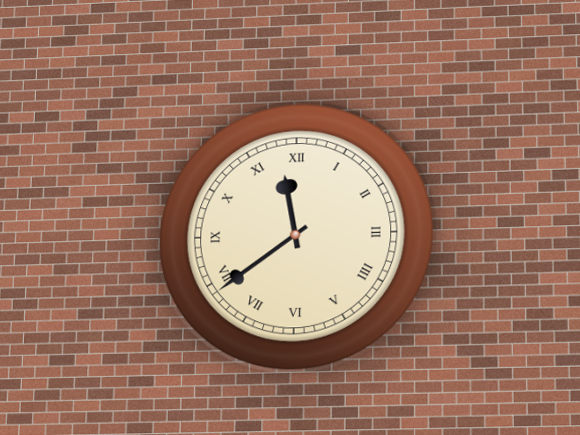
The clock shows h=11 m=39
